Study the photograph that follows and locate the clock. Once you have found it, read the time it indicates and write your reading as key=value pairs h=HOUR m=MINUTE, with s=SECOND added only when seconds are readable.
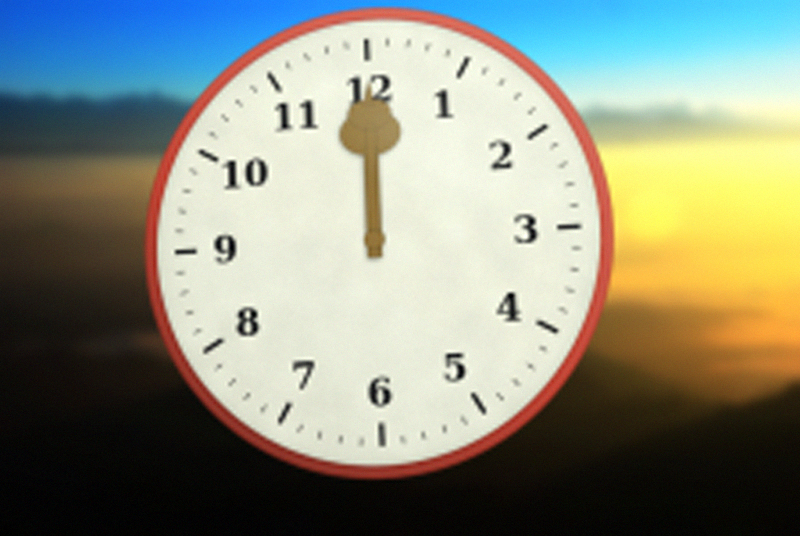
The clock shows h=12 m=0
